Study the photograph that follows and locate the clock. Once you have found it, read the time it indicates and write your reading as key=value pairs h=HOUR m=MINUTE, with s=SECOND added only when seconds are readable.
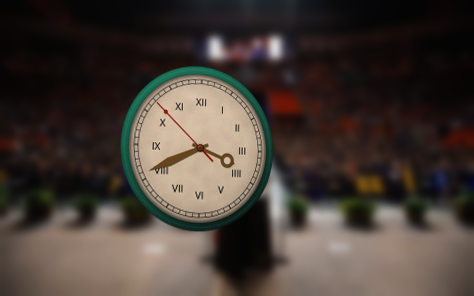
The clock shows h=3 m=40 s=52
